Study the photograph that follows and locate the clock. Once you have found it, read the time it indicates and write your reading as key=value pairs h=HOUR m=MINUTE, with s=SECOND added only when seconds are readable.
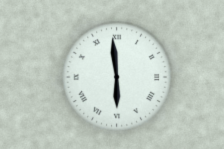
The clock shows h=5 m=59
